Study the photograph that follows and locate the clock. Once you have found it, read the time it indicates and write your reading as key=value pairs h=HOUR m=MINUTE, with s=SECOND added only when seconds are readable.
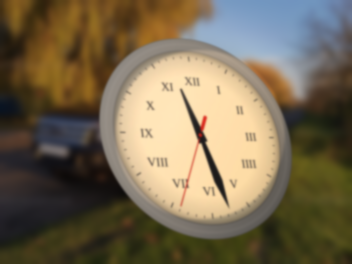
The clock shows h=11 m=27 s=34
